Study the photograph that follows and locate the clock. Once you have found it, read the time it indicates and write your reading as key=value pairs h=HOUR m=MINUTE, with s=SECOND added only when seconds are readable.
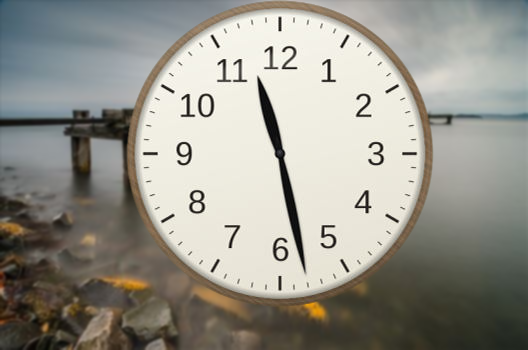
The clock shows h=11 m=28
